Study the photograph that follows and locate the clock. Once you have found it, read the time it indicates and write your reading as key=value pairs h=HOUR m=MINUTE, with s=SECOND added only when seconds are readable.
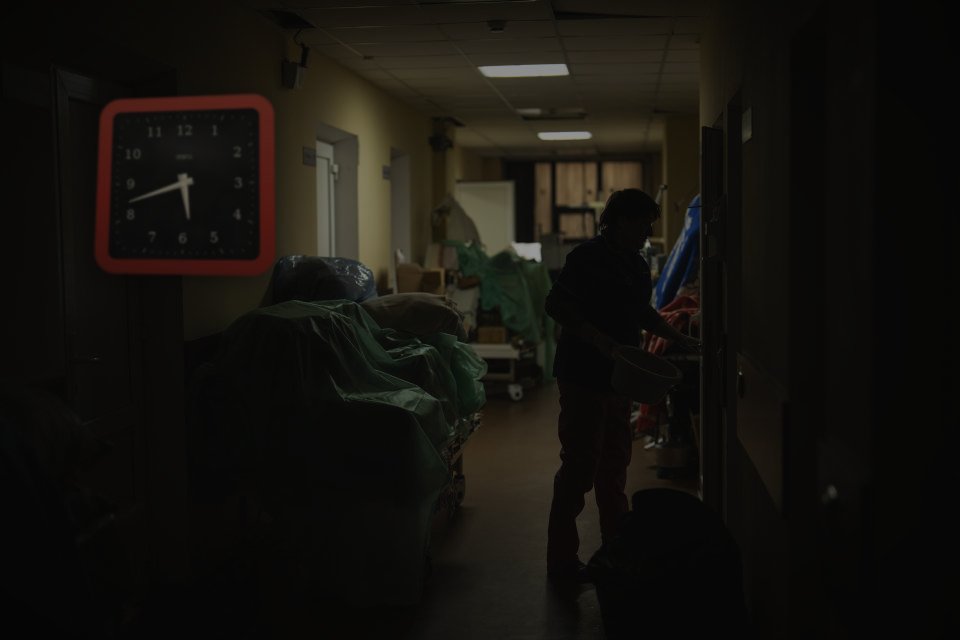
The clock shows h=5 m=42
